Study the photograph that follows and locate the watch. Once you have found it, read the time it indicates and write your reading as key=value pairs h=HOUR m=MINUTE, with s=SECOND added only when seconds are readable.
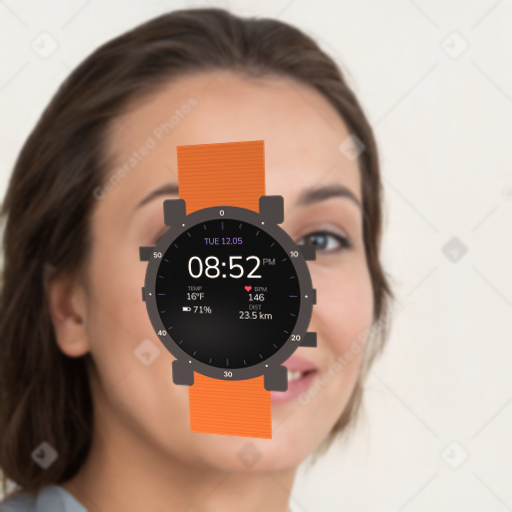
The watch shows h=8 m=52
